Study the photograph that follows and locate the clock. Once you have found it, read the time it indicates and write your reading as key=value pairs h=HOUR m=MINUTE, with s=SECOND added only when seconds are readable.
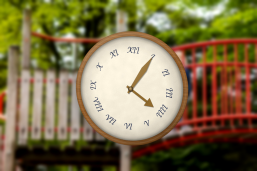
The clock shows h=4 m=5
